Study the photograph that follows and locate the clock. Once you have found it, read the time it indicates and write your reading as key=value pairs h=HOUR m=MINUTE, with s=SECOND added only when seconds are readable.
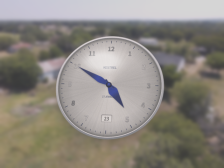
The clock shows h=4 m=50
